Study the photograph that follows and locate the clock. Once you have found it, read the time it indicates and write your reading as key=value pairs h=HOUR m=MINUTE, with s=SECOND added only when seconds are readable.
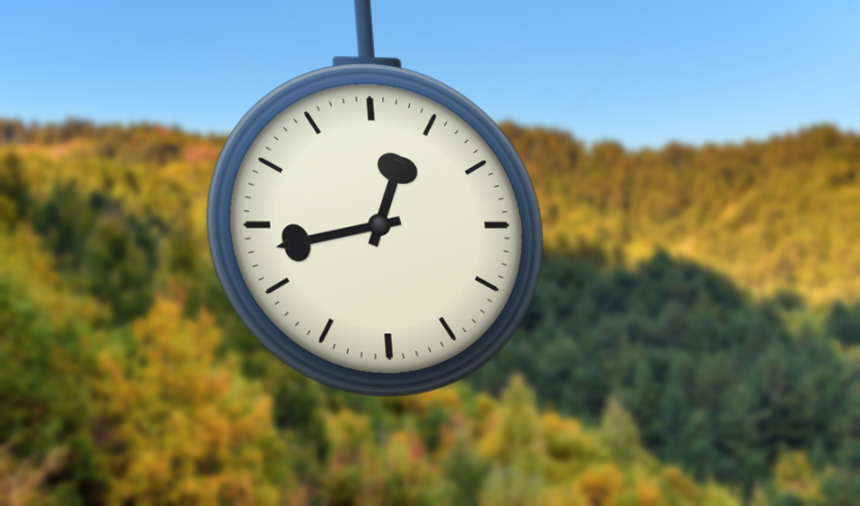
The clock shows h=12 m=43
